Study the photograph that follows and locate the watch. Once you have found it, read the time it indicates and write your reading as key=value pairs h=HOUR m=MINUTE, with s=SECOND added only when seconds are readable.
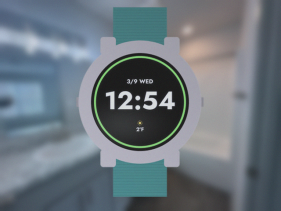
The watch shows h=12 m=54
